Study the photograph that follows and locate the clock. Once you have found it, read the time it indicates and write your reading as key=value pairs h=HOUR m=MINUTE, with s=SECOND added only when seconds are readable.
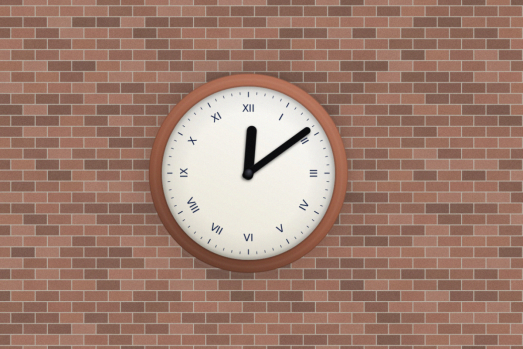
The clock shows h=12 m=9
